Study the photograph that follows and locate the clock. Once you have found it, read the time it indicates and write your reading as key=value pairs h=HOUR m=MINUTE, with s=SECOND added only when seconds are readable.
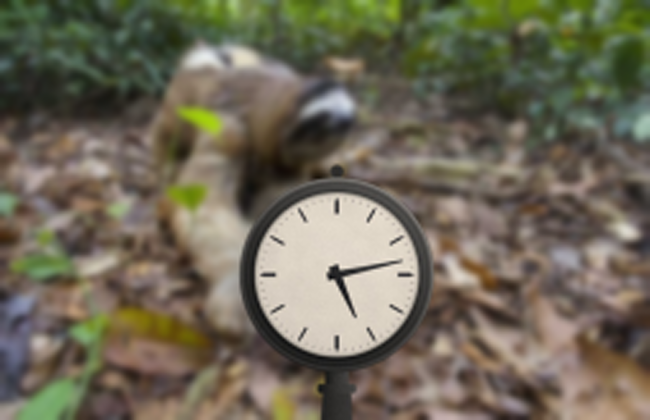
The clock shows h=5 m=13
